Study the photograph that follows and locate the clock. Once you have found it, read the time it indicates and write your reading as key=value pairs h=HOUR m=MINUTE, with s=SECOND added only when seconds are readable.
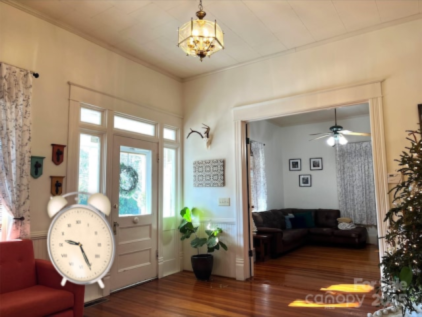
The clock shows h=9 m=26
